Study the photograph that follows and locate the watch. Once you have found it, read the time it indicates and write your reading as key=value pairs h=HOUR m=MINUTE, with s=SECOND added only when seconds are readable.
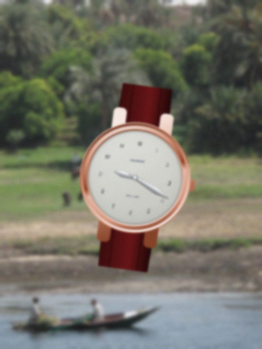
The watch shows h=9 m=19
